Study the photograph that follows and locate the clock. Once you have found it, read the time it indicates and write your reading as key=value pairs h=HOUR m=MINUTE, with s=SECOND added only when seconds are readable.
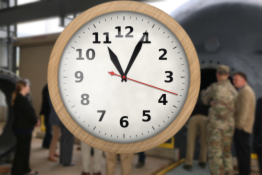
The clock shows h=11 m=4 s=18
